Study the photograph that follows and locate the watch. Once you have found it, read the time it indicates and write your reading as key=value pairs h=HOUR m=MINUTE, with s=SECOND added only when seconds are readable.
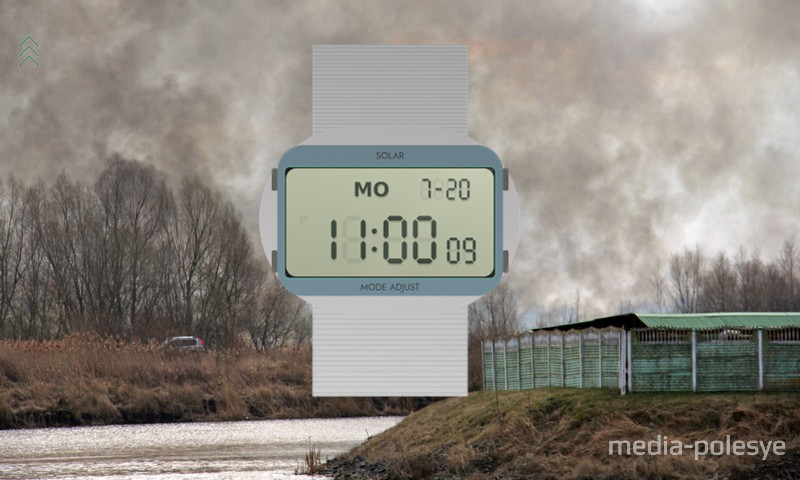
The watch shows h=11 m=0 s=9
